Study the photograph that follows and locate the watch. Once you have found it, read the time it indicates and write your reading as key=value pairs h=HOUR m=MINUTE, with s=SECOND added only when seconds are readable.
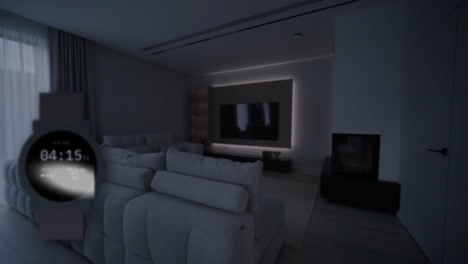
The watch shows h=4 m=15
